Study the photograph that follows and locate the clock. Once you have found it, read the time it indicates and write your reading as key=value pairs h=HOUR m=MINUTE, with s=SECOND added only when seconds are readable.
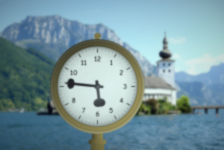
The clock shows h=5 m=46
